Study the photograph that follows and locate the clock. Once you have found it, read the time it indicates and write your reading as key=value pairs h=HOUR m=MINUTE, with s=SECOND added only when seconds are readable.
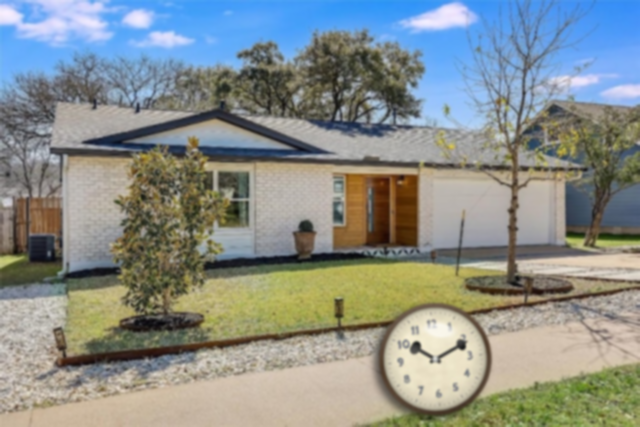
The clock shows h=10 m=11
